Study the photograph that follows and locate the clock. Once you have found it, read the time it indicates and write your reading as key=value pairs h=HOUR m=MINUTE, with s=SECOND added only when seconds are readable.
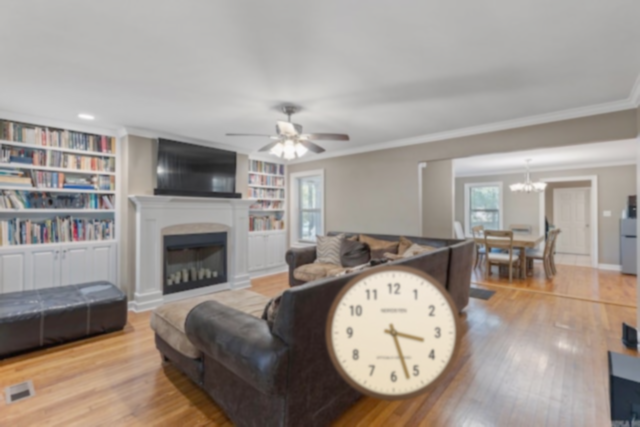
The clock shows h=3 m=27
